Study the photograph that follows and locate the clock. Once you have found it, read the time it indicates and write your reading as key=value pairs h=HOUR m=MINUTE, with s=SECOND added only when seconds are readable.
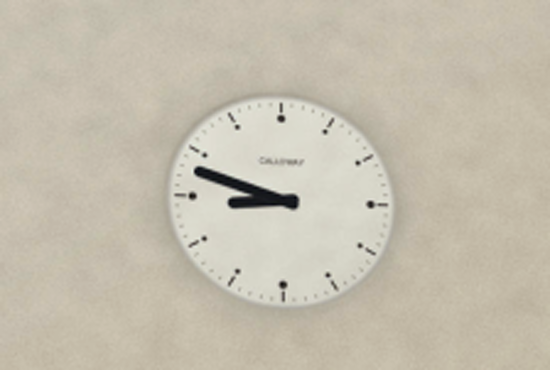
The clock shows h=8 m=48
